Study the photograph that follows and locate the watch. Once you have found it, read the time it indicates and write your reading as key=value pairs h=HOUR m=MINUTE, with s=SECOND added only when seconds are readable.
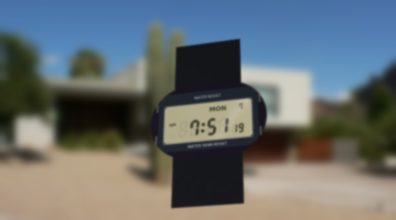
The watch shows h=7 m=51
